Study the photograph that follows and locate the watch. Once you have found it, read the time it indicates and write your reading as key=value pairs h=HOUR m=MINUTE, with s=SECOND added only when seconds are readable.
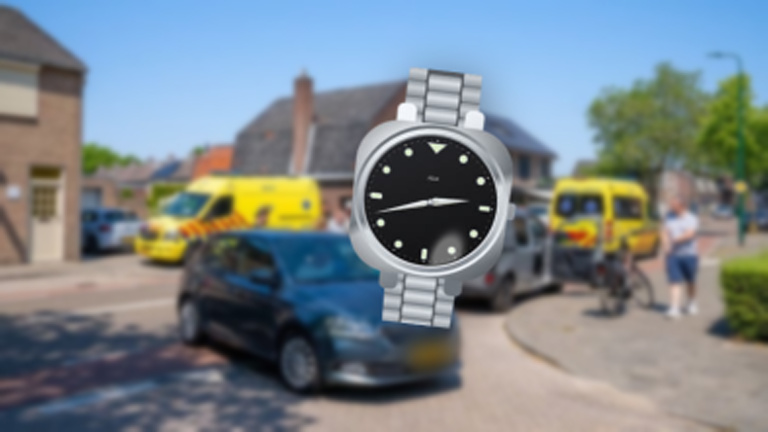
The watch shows h=2 m=42
